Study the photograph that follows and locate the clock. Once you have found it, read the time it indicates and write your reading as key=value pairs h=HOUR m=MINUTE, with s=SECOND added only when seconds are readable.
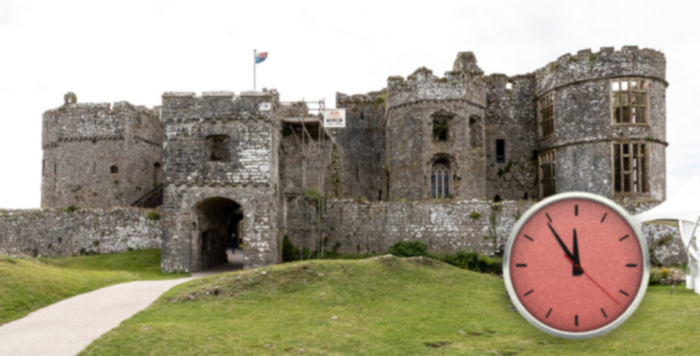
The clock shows h=11 m=54 s=22
